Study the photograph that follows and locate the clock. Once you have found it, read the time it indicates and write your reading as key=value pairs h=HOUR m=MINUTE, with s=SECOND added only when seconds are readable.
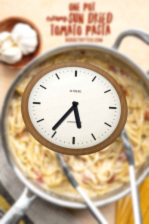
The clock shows h=5 m=36
